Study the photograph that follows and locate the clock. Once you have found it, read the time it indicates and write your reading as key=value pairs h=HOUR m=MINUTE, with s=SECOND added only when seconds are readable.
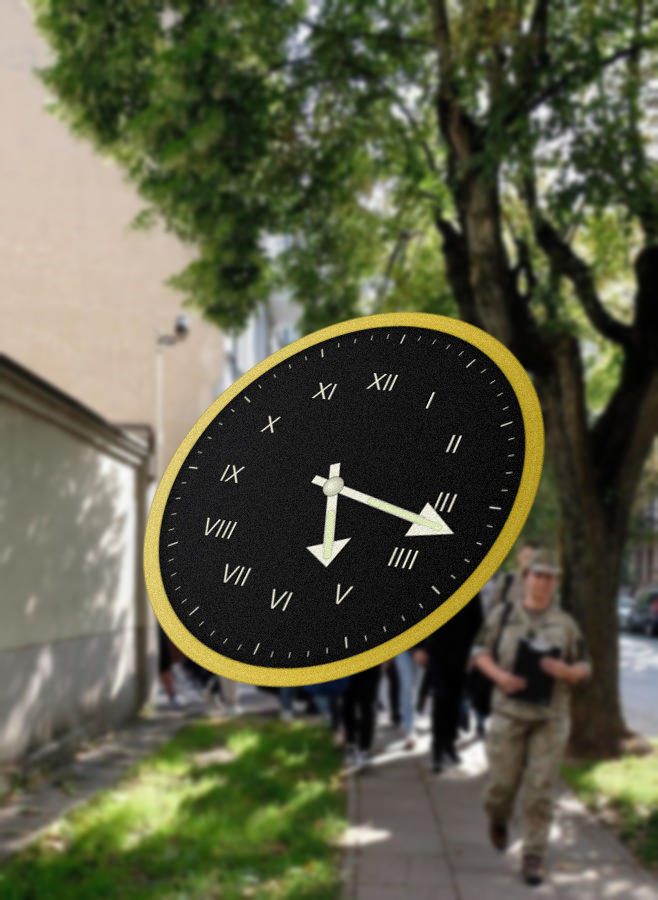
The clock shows h=5 m=17
